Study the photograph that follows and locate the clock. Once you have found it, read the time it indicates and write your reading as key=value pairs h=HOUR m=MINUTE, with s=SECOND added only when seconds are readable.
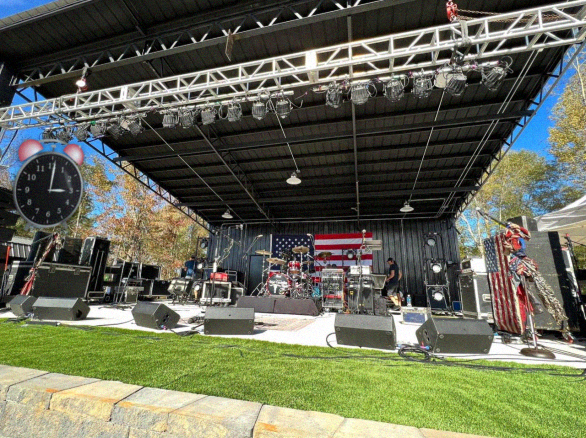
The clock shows h=3 m=1
